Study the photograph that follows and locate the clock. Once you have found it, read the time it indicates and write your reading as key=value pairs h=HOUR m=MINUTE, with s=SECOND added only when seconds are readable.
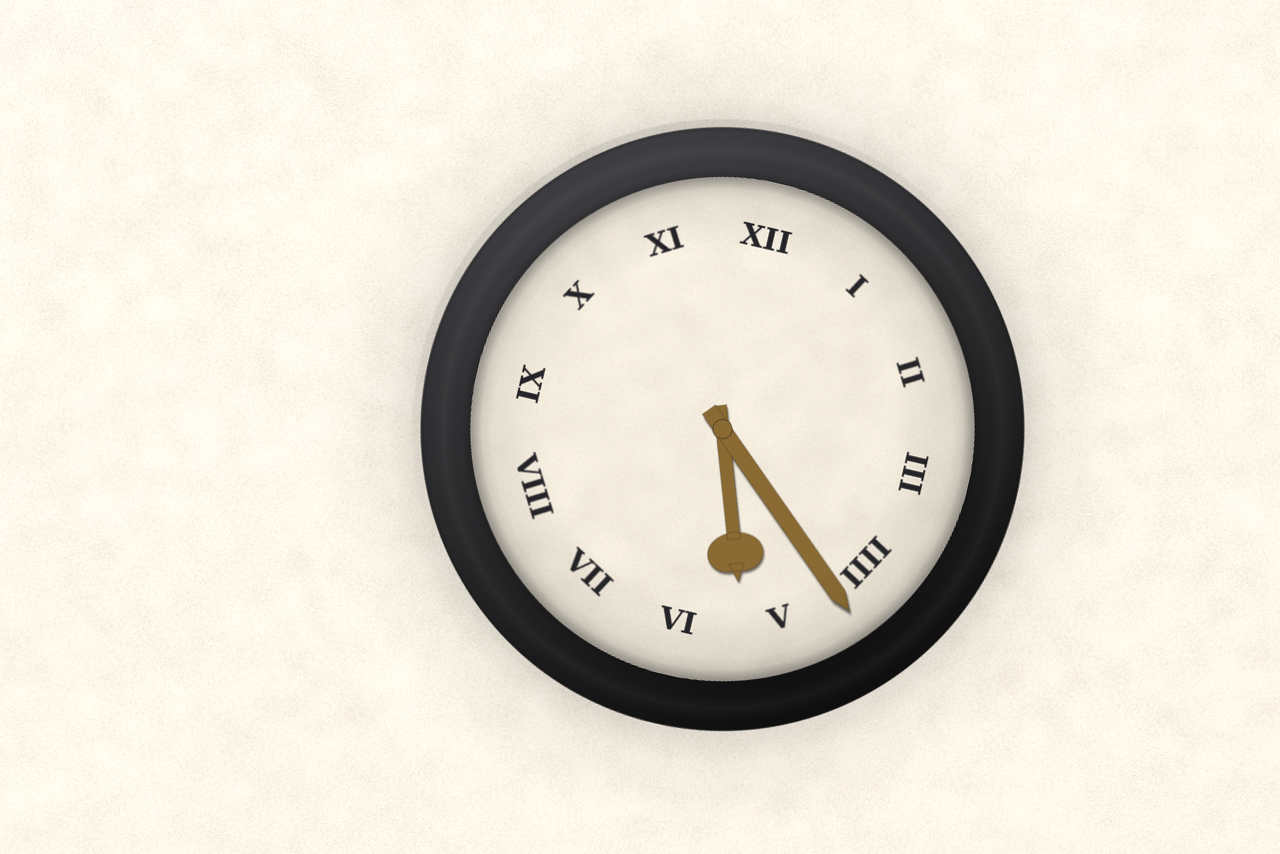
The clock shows h=5 m=22
